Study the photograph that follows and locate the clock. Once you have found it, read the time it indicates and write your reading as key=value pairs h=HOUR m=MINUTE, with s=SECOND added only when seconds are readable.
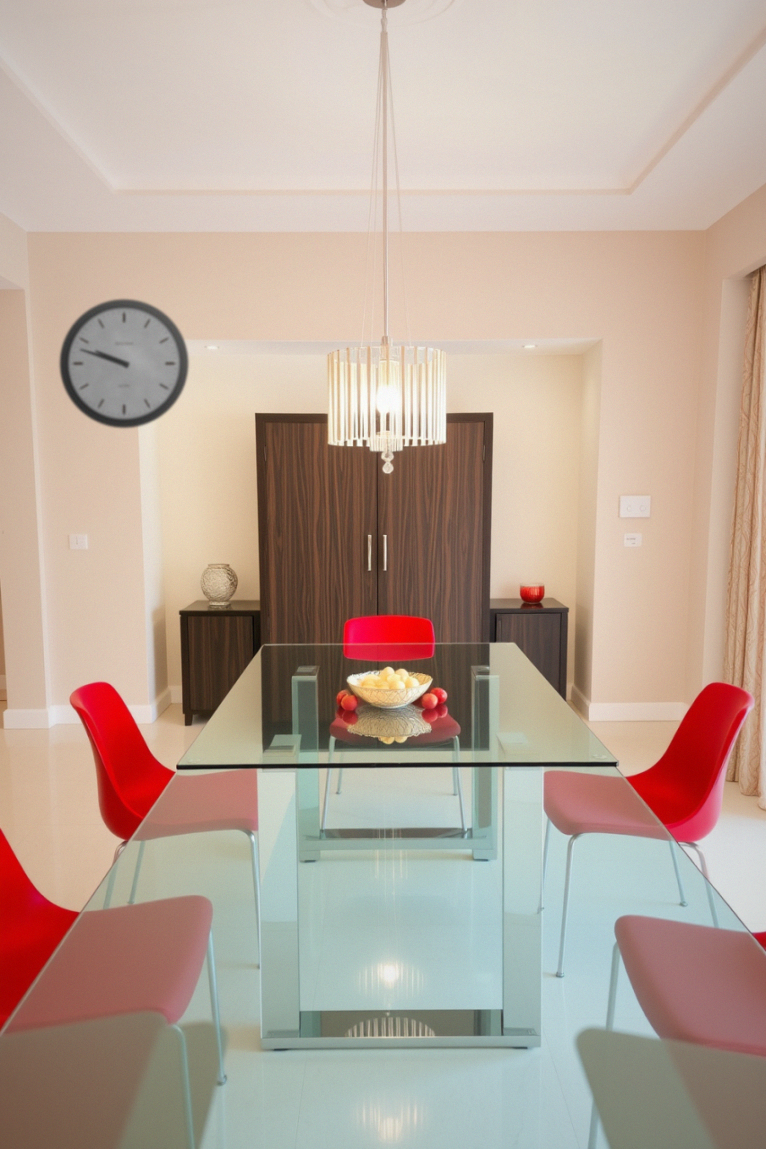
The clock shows h=9 m=48
